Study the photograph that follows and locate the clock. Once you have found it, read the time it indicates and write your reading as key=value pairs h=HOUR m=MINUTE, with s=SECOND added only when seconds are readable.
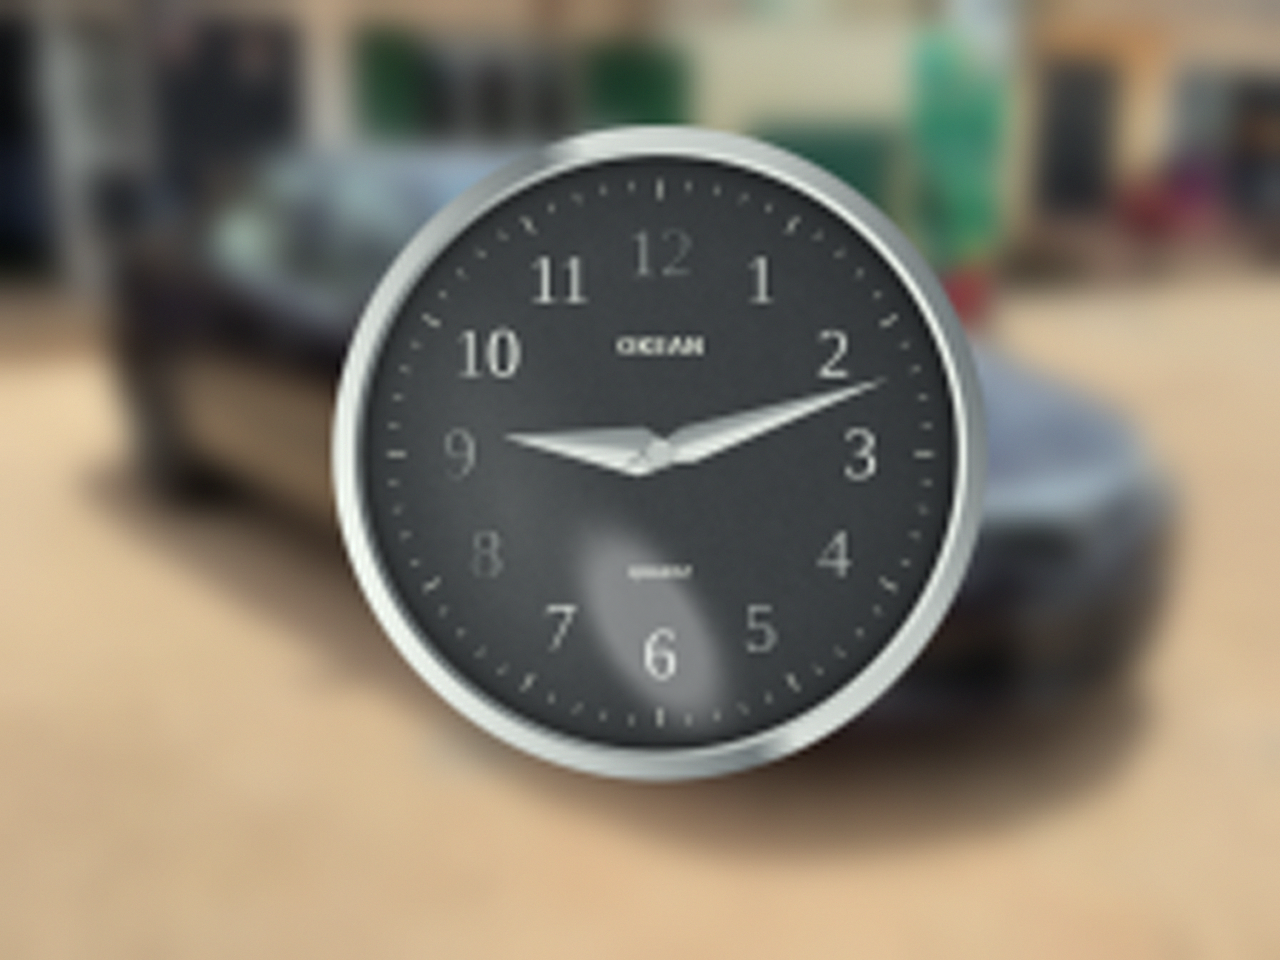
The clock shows h=9 m=12
